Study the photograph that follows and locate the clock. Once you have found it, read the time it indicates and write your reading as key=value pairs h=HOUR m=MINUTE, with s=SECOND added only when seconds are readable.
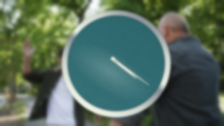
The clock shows h=4 m=21
